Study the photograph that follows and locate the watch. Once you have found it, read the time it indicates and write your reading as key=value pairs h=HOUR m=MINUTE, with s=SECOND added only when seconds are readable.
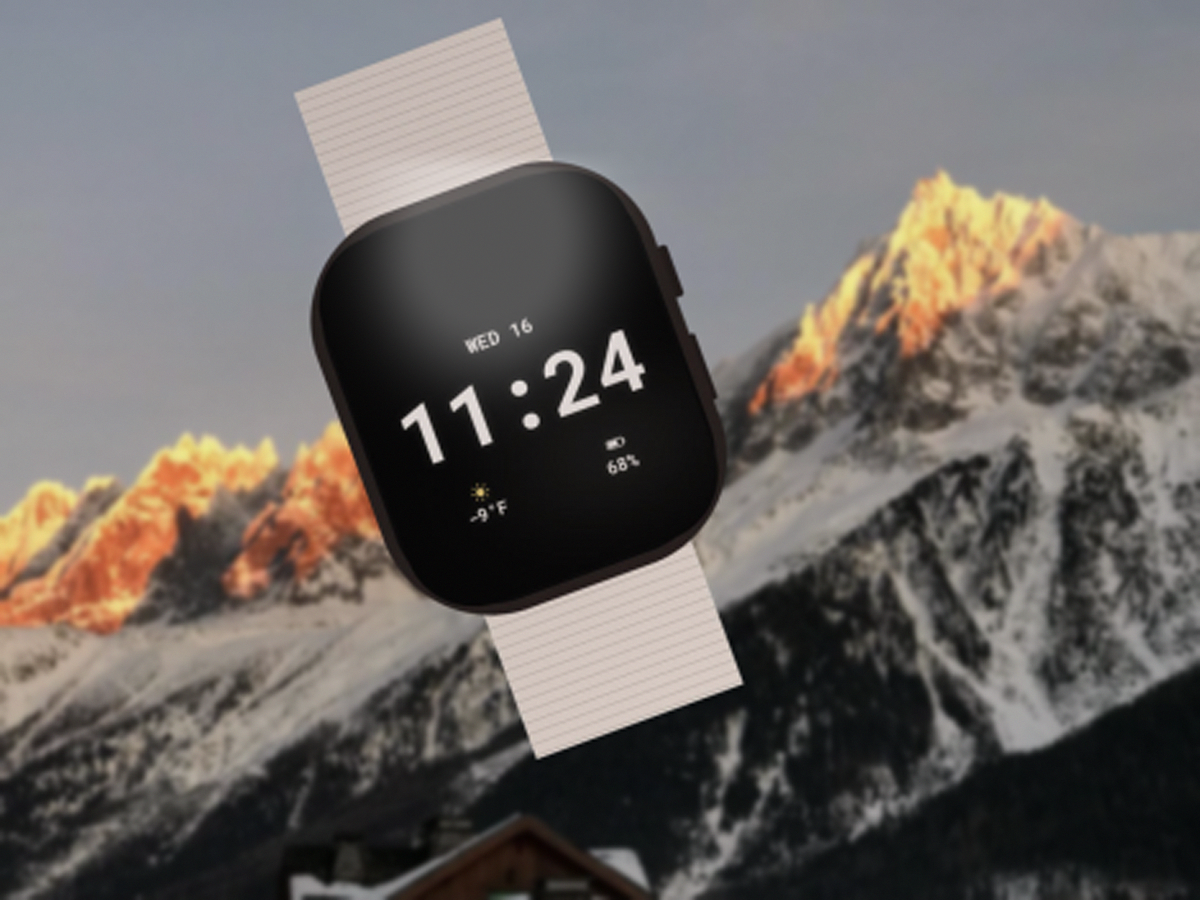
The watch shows h=11 m=24
